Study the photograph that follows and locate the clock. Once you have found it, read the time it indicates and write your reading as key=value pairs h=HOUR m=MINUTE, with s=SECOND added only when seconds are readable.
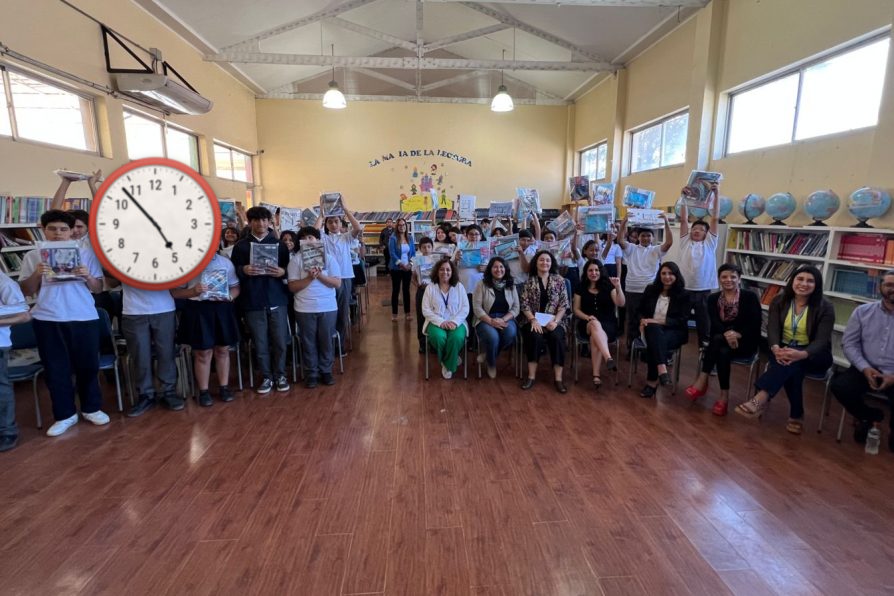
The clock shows h=4 m=53
